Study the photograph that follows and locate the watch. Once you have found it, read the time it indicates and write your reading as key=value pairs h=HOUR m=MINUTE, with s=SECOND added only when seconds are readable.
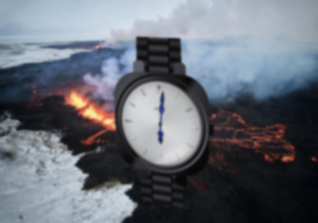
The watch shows h=6 m=1
